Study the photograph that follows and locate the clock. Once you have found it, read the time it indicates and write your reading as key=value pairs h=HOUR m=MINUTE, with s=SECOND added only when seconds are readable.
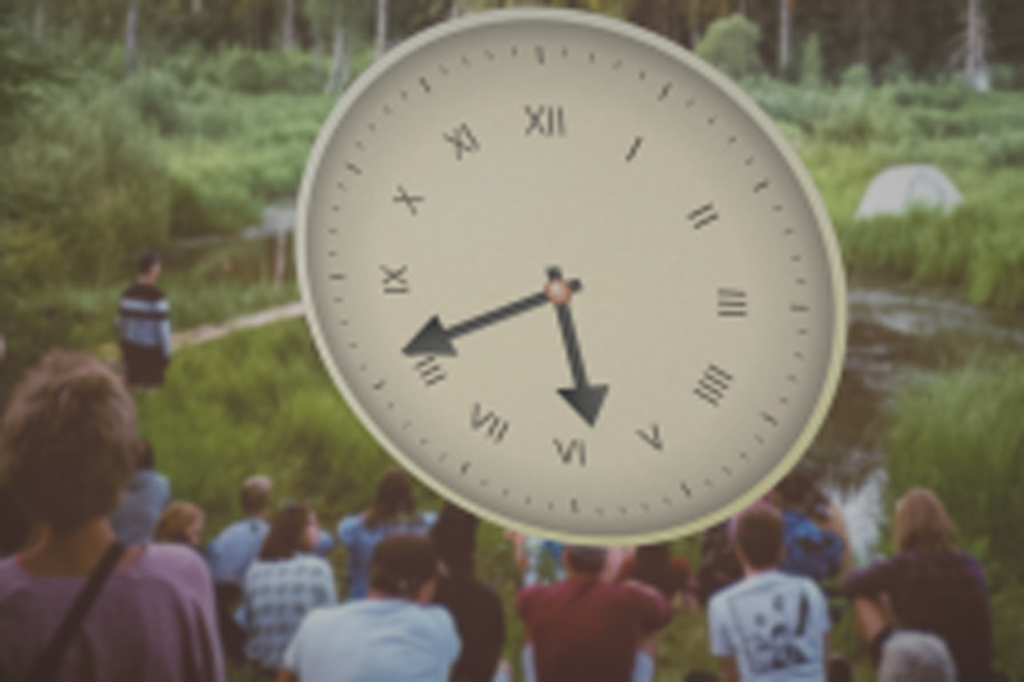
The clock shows h=5 m=41
